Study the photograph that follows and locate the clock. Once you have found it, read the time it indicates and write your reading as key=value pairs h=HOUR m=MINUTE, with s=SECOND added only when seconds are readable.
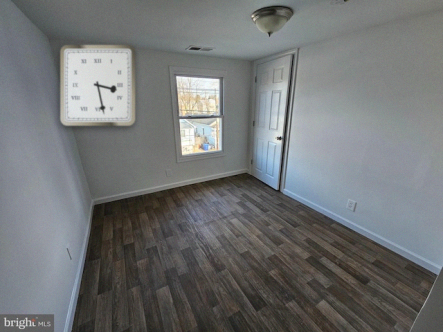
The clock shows h=3 m=28
